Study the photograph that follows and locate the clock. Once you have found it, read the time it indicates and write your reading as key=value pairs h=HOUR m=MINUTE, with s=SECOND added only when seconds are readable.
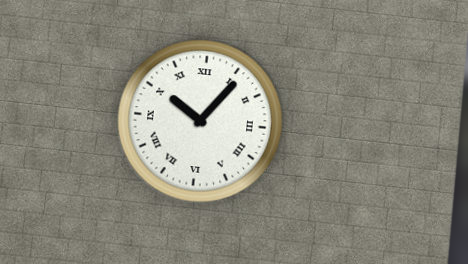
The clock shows h=10 m=6
